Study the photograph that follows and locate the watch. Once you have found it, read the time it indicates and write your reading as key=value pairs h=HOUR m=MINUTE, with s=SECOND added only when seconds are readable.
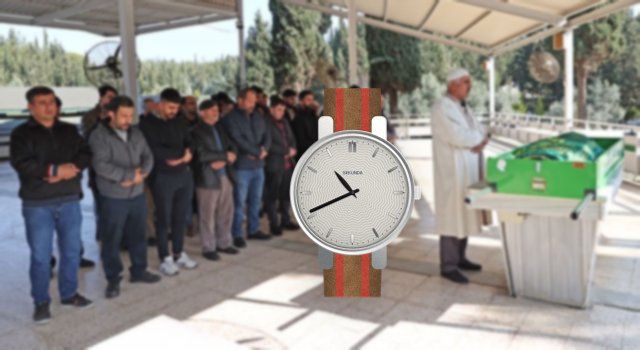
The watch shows h=10 m=41
